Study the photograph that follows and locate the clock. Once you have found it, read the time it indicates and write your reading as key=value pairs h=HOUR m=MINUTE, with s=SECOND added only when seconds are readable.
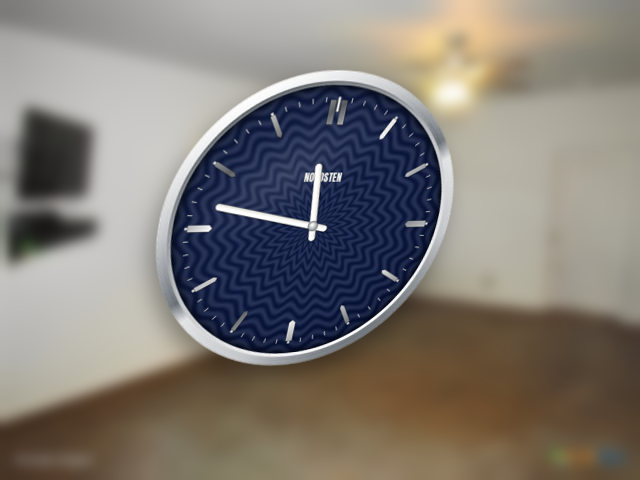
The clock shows h=11 m=47
